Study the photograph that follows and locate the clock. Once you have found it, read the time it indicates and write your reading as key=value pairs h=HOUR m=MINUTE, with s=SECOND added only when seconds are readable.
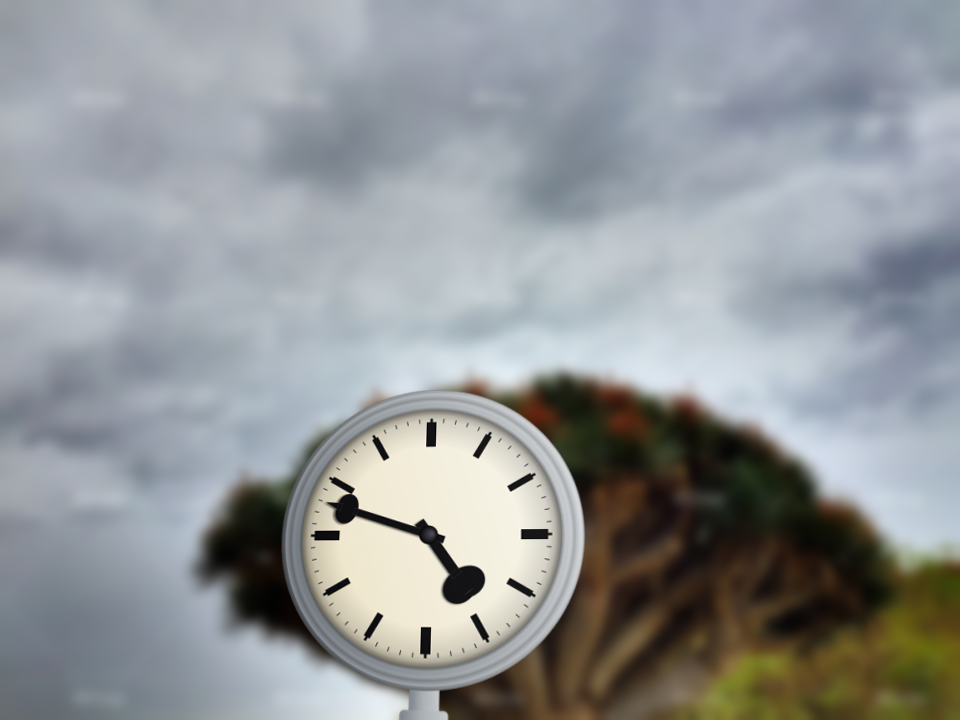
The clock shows h=4 m=48
